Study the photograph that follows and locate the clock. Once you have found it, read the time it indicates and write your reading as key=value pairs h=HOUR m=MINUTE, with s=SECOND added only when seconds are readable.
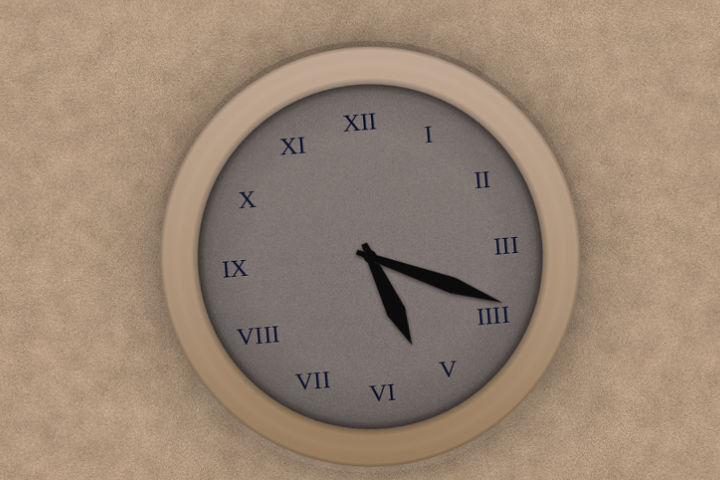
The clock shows h=5 m=19
